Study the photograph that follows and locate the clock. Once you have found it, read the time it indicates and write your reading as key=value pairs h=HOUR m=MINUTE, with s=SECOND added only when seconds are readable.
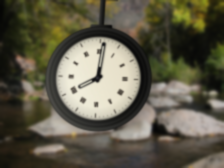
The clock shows h=8 m=1
